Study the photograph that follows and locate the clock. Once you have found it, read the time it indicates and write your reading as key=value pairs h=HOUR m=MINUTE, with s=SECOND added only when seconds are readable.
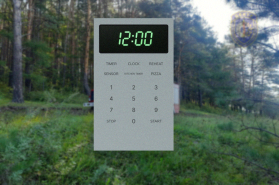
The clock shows h=12 m=0
